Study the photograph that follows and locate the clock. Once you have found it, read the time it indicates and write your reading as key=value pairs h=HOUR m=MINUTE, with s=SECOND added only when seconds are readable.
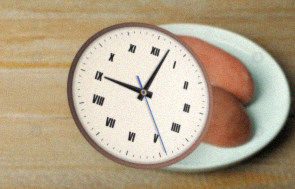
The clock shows h=9 m=2 s=24
